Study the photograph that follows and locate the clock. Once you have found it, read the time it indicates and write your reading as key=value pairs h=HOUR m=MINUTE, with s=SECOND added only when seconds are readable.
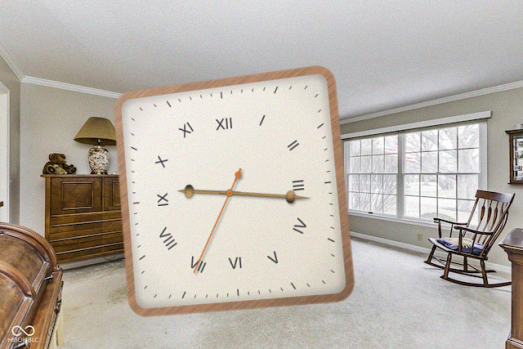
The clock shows h=9 m=16 s=35
